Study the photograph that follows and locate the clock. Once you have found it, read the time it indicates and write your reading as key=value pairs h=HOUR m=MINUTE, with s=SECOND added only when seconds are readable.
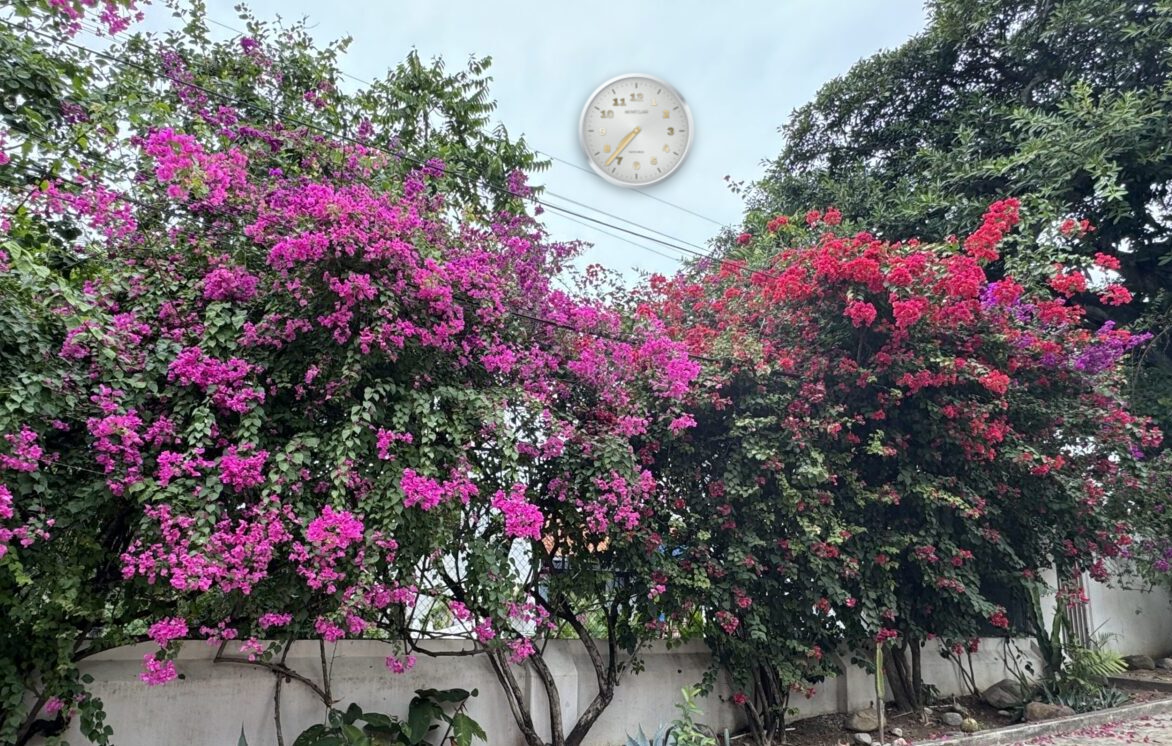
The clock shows h=7 m=37
